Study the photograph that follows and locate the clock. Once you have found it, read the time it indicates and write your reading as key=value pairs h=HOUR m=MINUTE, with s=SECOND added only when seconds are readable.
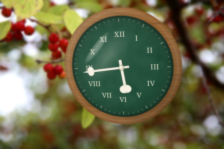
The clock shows h=5 m=44
